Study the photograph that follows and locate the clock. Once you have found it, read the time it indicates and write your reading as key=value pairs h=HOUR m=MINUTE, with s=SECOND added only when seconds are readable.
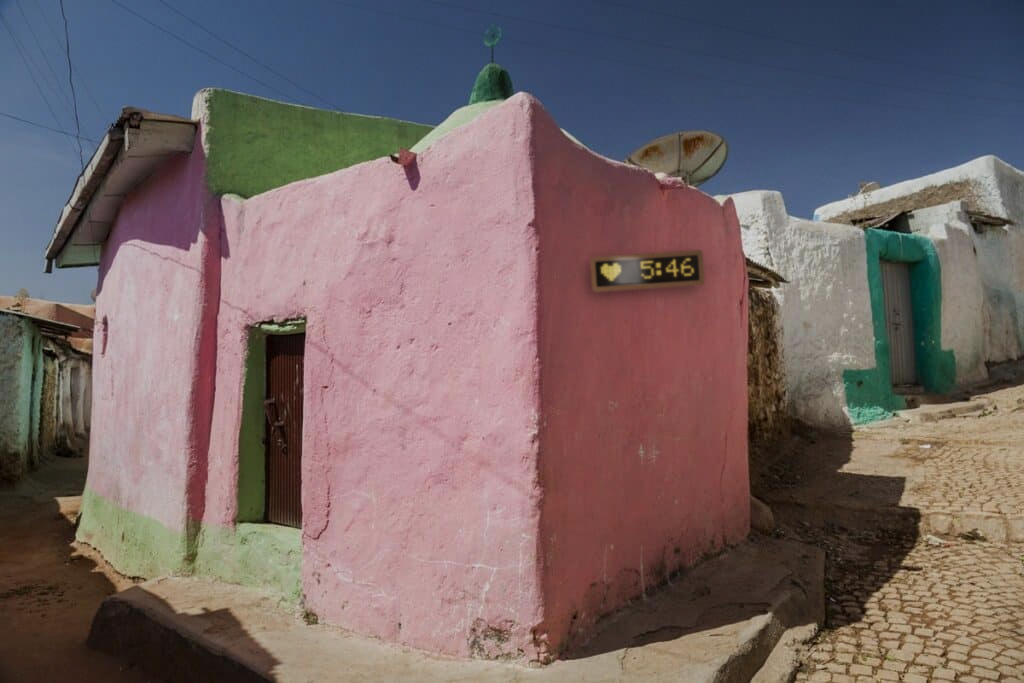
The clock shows h=5 m=46
